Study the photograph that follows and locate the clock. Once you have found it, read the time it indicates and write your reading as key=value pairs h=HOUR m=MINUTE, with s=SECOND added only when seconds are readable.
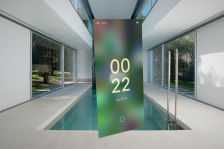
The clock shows h=0 m=22
